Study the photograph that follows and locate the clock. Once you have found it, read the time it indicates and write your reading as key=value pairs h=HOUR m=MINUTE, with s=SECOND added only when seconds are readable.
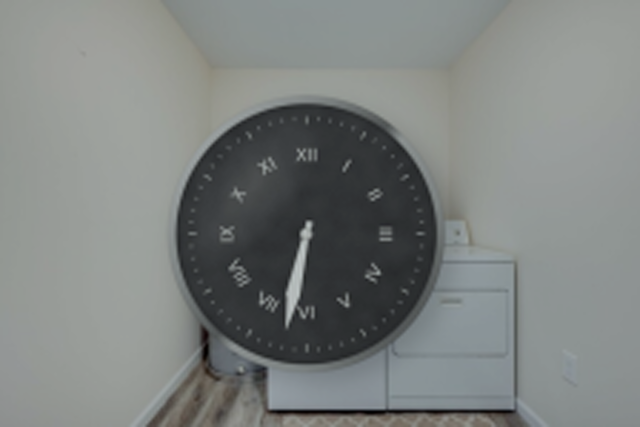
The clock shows h=6 m=32
